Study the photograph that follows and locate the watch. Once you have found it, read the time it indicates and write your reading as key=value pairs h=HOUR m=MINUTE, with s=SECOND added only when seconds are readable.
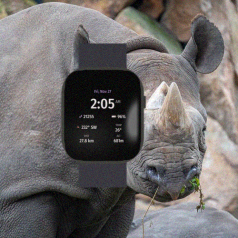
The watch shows h=2 m=5
